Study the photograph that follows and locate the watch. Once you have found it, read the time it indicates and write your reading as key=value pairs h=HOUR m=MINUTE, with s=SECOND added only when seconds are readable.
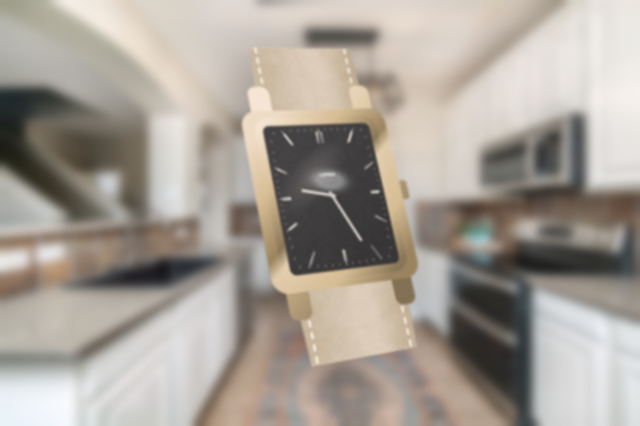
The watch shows h=9 m=26
